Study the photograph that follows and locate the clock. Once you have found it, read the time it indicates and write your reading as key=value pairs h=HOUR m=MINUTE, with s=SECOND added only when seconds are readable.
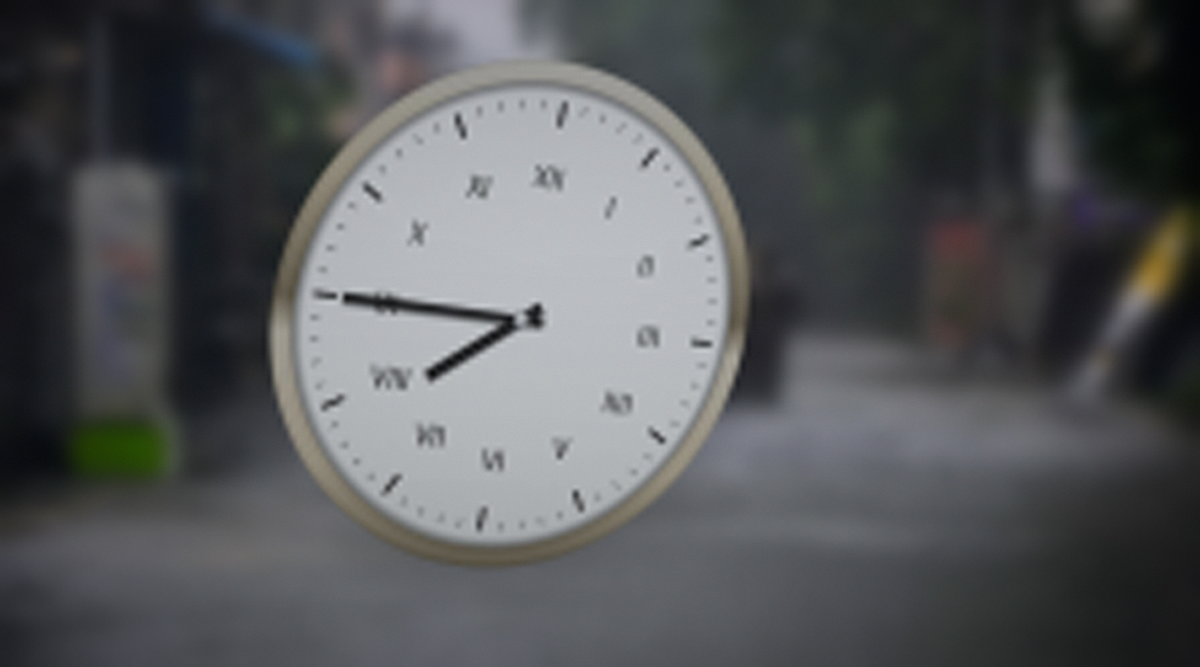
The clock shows h=7 m=45
